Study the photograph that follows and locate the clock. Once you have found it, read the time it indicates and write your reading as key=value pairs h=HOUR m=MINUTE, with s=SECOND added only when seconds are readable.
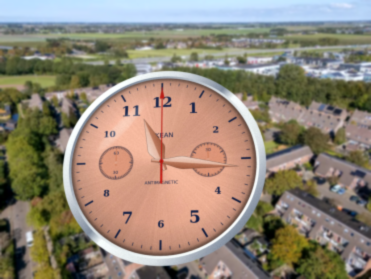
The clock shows h=11 m=16
